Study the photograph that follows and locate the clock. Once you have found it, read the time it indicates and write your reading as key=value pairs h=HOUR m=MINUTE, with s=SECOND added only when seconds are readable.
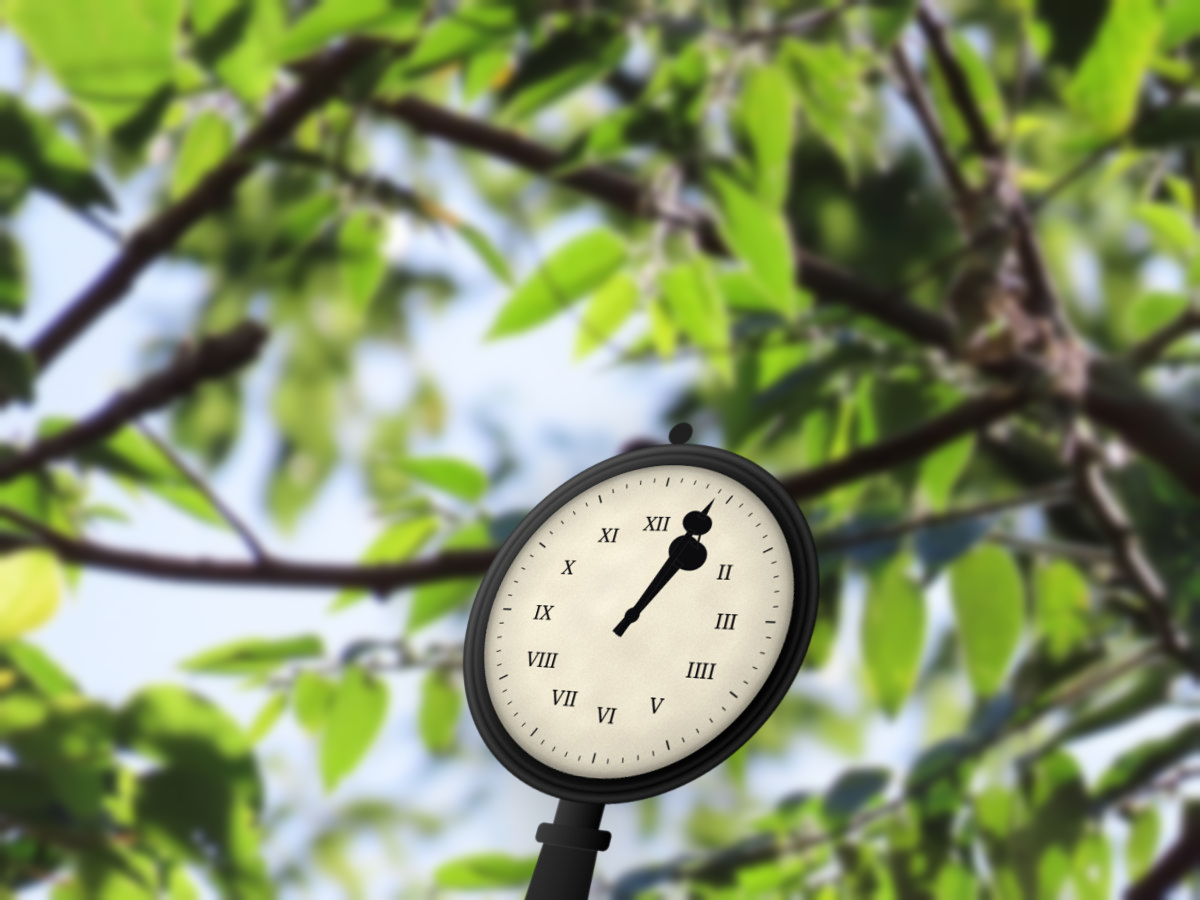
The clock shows h=1 m=4
